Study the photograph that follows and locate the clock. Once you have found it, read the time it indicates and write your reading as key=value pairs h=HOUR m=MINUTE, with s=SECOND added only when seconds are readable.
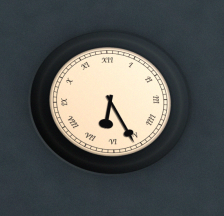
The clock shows h=6 m=26
